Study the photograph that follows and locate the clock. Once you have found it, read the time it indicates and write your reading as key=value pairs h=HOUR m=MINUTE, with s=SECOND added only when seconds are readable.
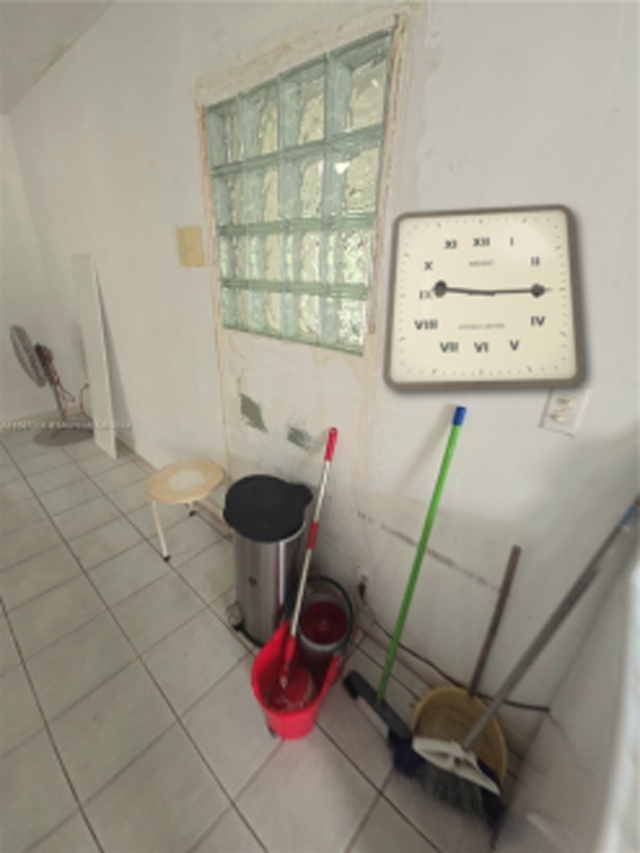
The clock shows h=9 m=15
